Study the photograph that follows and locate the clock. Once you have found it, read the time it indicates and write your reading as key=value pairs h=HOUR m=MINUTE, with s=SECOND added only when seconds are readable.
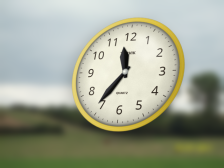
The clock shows h=11 m=36
